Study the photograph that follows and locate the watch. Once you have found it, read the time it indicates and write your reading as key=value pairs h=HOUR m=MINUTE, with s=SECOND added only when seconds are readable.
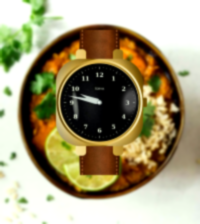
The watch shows h=9 m=47
